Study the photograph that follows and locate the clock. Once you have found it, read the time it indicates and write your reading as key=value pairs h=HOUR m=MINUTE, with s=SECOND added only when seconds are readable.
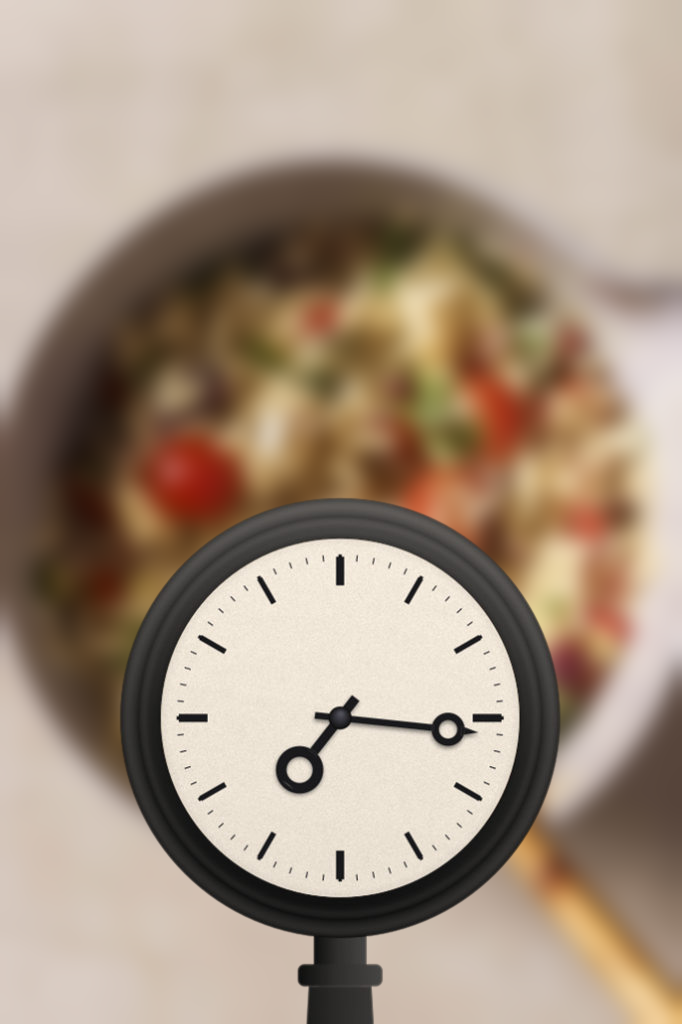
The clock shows h=7 m=16
